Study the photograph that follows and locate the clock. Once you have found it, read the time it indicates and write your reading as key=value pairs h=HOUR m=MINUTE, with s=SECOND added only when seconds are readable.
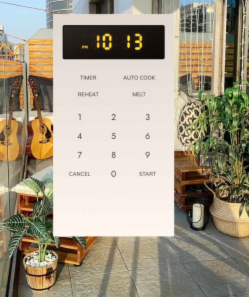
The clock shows h=10 m=13
